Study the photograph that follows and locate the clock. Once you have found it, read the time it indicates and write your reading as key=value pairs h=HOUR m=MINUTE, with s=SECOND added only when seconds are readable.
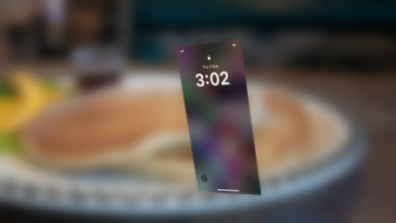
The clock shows h=3 m=2
